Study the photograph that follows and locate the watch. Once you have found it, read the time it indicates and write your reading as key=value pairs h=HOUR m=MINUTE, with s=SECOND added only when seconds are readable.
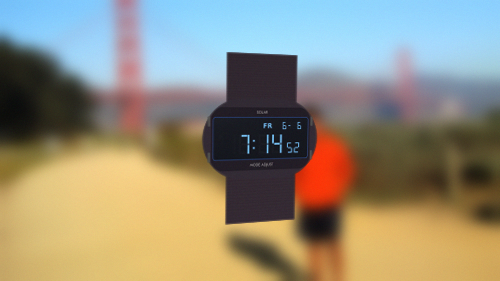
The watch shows h=7 m=14 s=52
